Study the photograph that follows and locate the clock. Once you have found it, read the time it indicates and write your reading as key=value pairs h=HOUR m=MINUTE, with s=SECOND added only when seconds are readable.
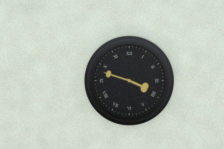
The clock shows h=3 m=48
